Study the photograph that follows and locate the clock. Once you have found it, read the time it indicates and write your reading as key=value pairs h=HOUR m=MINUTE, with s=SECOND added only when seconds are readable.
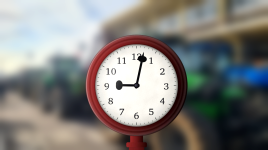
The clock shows h=9 m=2
